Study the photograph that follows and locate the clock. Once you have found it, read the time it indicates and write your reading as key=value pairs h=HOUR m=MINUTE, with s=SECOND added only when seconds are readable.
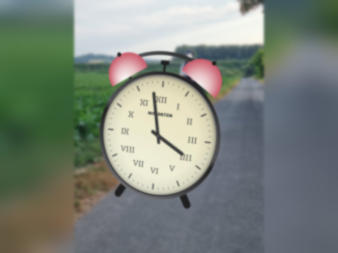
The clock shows h=3 m=58
